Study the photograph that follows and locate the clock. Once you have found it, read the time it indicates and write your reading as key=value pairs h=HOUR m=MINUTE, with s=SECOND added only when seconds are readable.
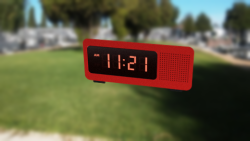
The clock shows h=11 m=21
